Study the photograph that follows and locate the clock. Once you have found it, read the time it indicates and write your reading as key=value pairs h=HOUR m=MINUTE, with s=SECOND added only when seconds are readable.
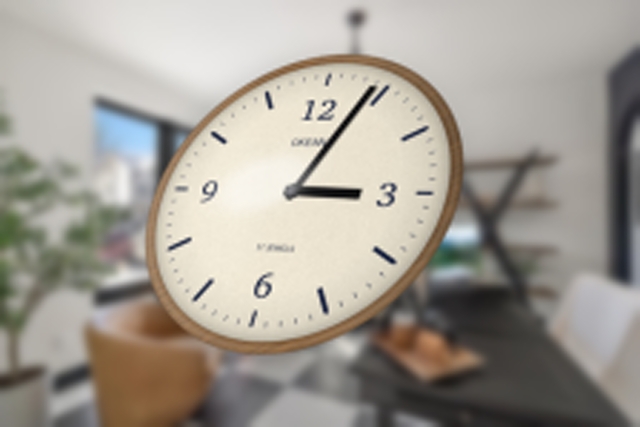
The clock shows h=3 m=4
